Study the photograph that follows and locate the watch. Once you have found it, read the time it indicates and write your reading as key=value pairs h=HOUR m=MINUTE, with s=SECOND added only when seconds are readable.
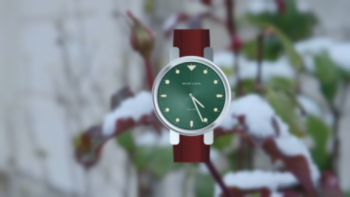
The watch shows h=4 m=26
